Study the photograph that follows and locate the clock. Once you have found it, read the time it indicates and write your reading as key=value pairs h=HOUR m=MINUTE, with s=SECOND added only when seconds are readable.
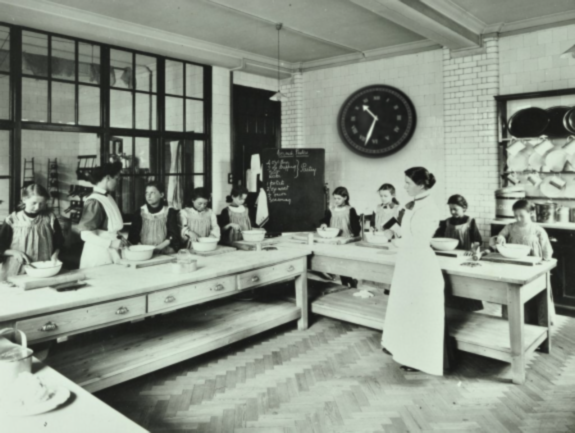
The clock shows h=10 m=33
